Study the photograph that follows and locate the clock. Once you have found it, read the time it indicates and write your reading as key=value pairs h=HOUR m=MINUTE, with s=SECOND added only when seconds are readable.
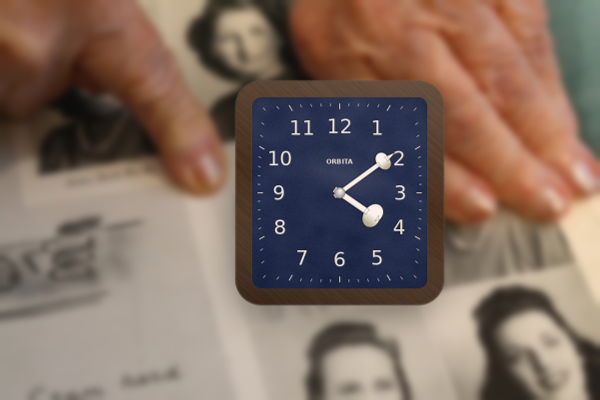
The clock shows h=4 m=9
